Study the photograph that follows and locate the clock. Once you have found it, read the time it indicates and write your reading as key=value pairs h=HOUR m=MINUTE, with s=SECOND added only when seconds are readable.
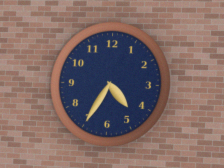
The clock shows h=4 m=35
